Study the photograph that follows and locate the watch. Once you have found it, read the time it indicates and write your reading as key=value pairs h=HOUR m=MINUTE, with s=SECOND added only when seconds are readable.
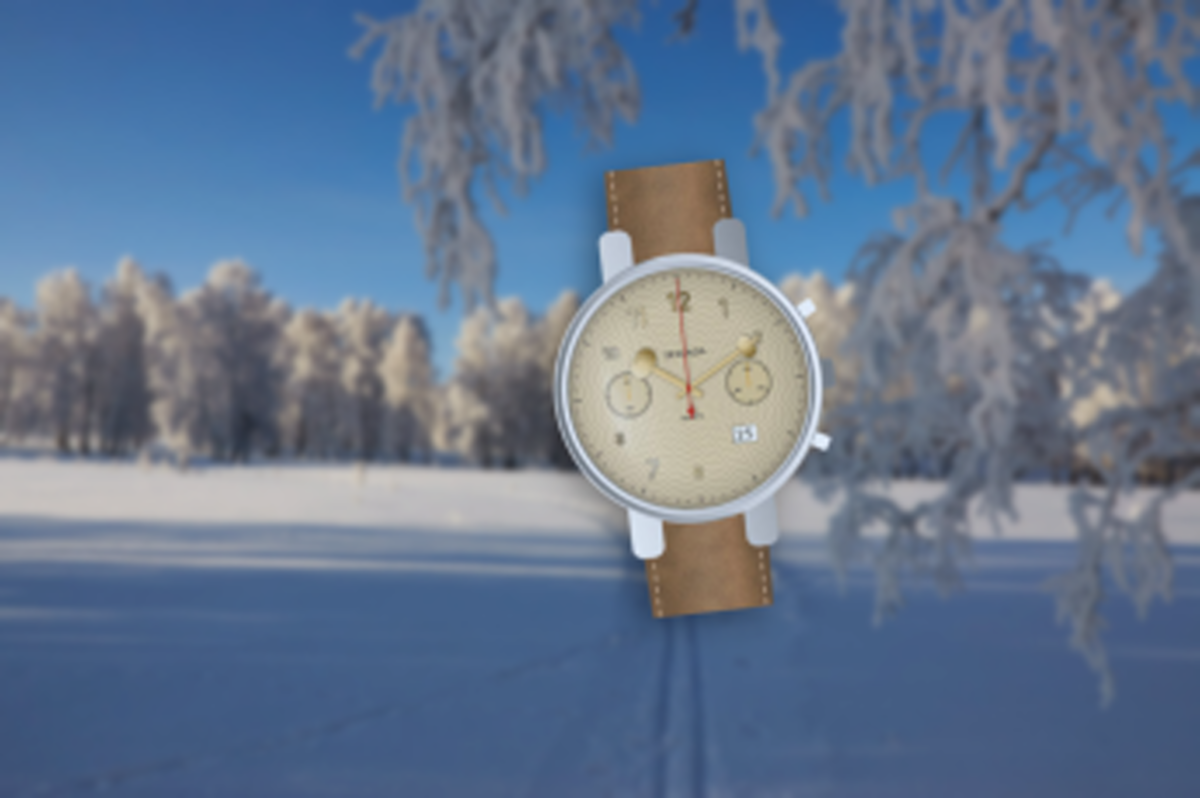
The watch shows h=10 m=10
